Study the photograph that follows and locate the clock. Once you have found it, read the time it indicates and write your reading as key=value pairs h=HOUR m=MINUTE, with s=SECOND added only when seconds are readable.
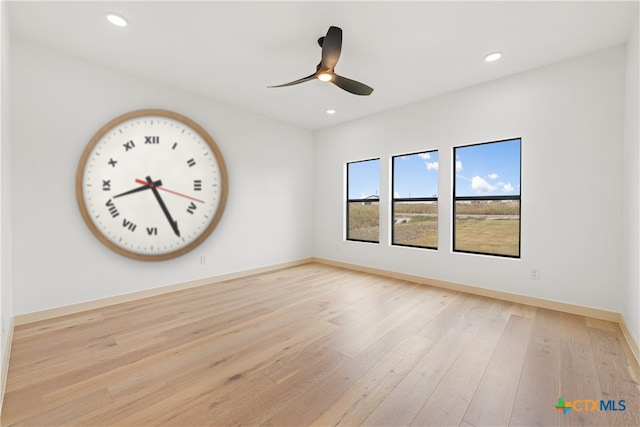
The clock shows h=8 m=25 s=18
